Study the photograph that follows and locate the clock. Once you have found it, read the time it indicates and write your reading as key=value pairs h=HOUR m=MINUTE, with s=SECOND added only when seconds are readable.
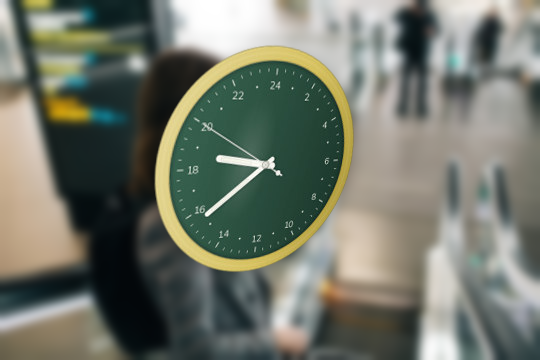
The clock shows h=18 m=38 s=50
